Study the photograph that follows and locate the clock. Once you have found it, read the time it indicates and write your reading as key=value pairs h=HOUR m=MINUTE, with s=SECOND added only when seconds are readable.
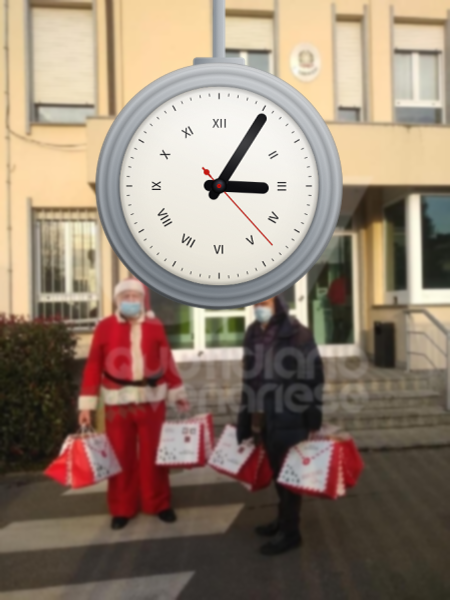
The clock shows h=3 m=5 s=23
